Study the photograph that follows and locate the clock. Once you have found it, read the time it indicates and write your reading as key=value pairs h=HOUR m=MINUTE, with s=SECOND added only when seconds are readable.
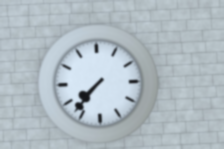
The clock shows h=7 m=37
